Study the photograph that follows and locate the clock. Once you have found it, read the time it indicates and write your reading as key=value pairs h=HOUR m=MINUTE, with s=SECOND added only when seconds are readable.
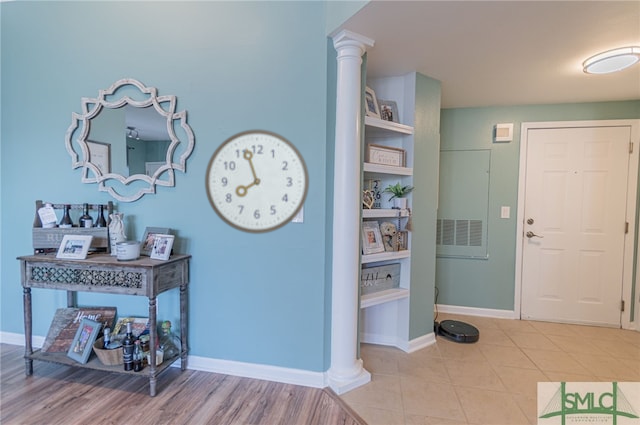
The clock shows h=7 m=57
